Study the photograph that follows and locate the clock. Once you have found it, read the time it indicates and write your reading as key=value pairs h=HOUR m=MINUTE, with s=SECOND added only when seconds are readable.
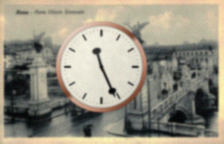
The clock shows h=11 m=26
